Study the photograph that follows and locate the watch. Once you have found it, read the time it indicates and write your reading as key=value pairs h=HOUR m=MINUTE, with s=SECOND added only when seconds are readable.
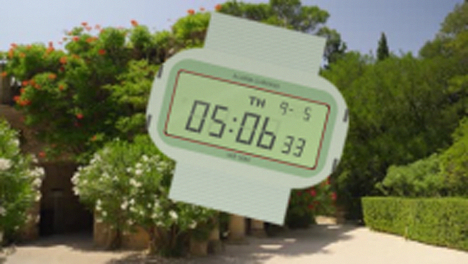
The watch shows h=5 m=6 s=33
